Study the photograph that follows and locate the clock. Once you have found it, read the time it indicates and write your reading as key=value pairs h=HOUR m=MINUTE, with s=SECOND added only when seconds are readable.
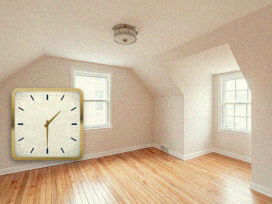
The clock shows h=1 m=30
